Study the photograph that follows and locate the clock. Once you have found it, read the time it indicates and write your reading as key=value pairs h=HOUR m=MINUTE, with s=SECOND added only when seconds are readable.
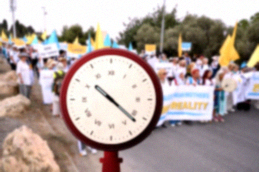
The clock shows h=10 m=22
